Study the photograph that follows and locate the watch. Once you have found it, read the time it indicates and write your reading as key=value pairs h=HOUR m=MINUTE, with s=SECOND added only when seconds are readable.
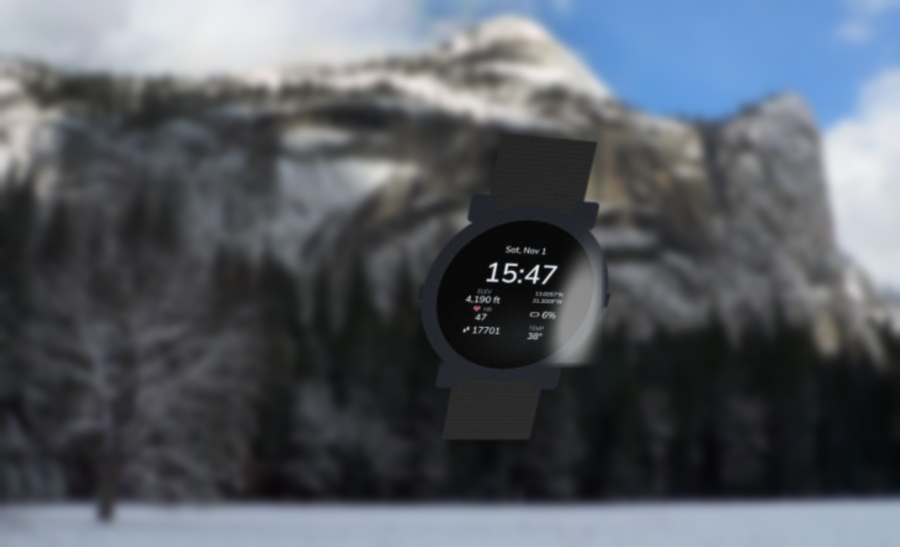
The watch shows h=15 m=47
